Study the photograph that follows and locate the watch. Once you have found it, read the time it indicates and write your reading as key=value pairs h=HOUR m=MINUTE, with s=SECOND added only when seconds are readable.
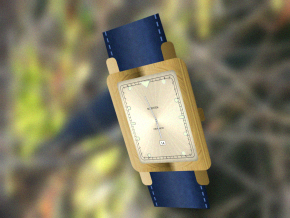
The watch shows h=5 m=58
